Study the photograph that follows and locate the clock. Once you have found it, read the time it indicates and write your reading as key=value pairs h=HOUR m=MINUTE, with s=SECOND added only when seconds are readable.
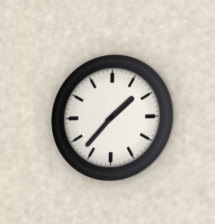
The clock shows h=1 m=37
